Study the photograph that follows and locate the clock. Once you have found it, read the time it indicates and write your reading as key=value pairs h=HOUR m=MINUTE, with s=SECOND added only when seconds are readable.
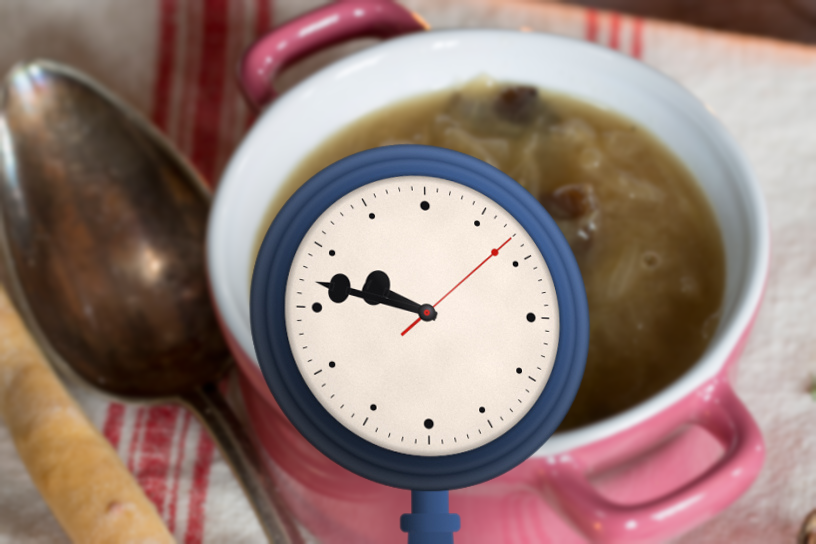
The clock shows h=9 m=47 s=8
